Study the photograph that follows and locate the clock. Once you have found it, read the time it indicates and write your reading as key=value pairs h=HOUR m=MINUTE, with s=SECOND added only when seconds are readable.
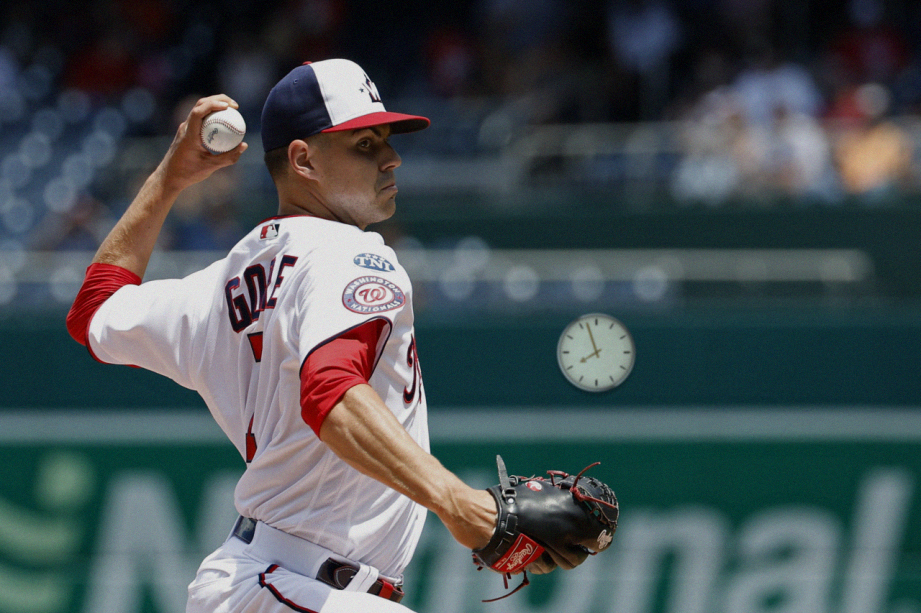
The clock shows h=7 m=57
